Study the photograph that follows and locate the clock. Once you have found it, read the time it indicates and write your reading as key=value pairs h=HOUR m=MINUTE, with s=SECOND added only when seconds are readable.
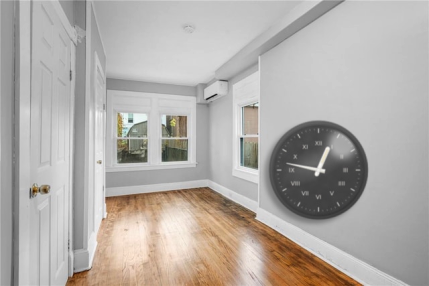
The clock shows h=12 m=47
